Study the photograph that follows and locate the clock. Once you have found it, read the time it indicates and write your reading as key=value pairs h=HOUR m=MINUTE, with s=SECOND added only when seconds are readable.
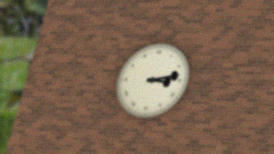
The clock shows h=3 m=13
